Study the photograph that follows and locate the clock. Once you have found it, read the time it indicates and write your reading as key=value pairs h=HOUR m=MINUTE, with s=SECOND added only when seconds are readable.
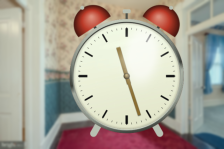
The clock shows h=11 m=27
